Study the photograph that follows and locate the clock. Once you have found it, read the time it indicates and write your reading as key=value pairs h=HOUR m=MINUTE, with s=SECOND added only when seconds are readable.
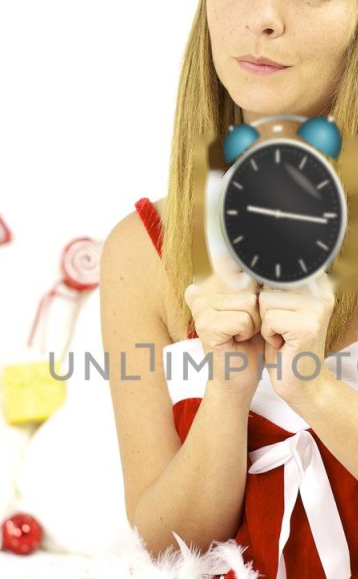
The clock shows h=9 m=16
